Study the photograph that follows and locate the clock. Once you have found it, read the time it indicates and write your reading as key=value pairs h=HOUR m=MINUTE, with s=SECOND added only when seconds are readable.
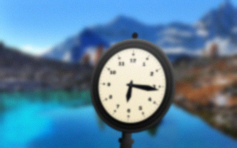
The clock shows h=6 m=16
